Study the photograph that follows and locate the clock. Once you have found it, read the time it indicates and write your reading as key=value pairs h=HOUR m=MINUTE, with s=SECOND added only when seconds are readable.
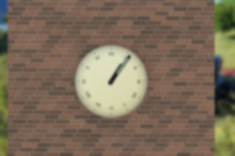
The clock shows h=1 m=6
